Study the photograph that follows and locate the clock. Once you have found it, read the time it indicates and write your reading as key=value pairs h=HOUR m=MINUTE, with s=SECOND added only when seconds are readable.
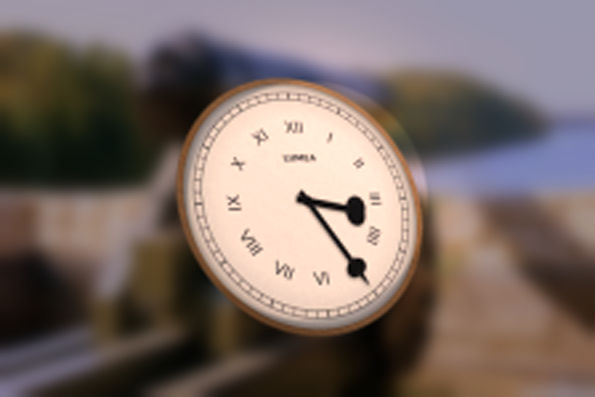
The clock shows h=3 m=25
